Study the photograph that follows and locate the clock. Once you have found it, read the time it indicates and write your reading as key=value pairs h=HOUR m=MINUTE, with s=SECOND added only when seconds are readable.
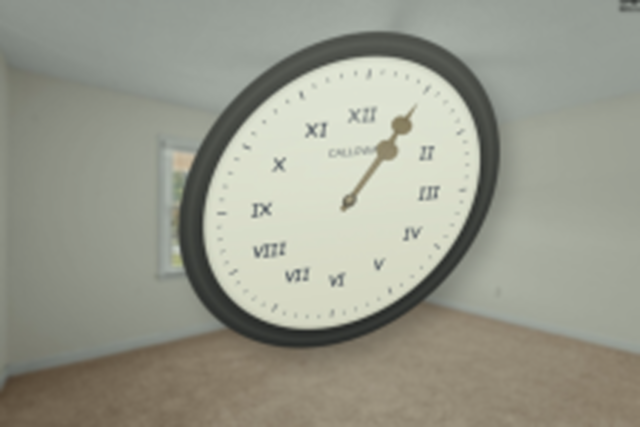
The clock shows h=1 m=5
